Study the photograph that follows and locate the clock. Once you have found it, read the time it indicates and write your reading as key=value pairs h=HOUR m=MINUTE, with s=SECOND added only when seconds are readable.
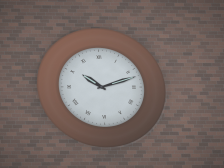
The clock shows h=10 m=12
